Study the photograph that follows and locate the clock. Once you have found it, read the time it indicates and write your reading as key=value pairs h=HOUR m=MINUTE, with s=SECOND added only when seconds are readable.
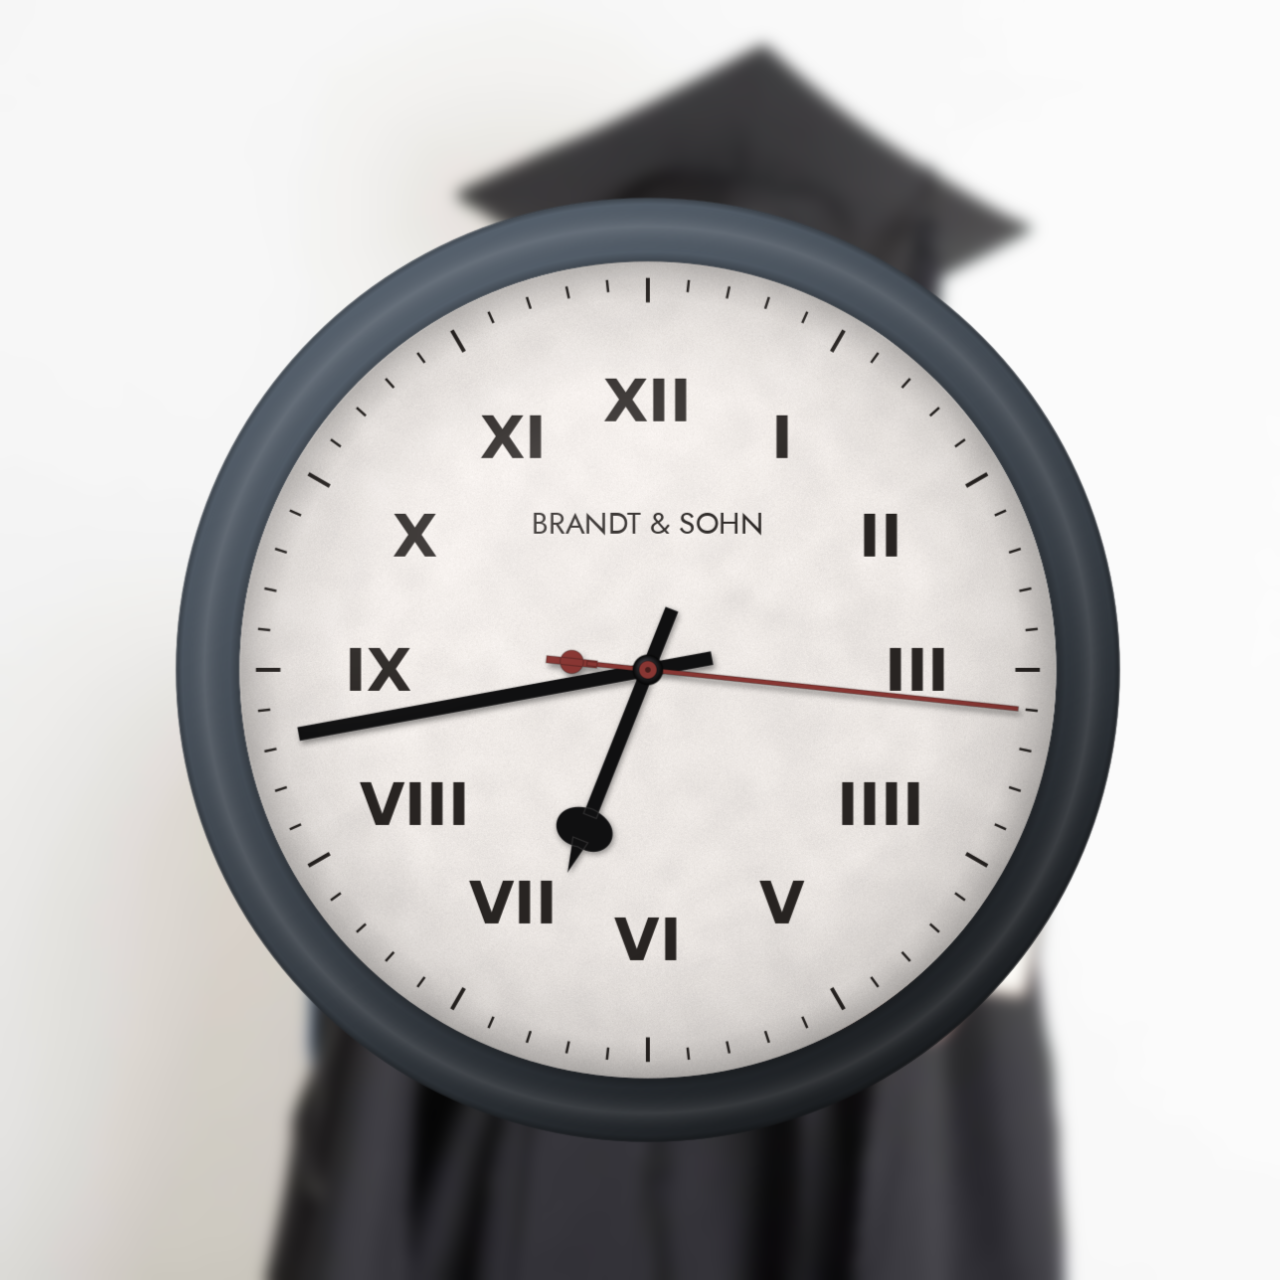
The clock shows h=6 m=43 s=16
